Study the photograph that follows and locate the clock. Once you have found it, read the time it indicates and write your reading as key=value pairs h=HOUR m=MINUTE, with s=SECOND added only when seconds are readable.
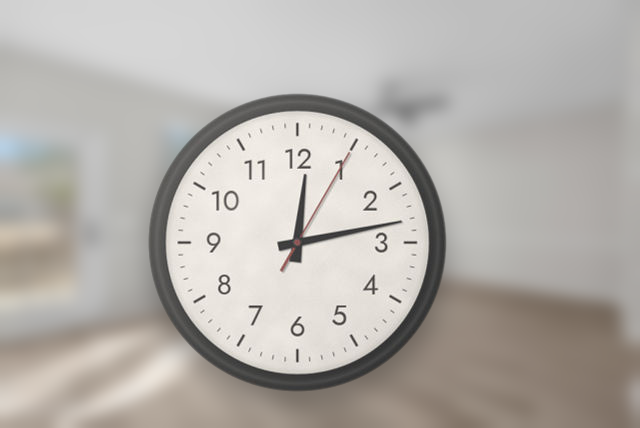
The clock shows h=12 m=13 s=5
